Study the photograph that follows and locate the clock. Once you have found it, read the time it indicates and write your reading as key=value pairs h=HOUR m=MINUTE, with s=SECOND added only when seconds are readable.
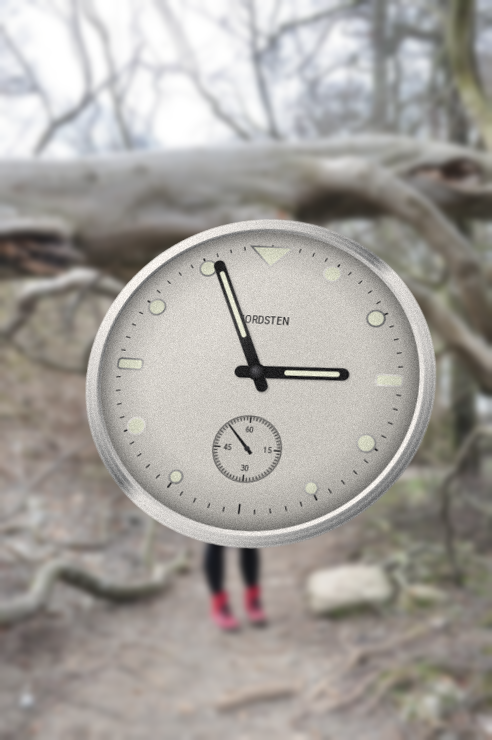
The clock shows h=2 m=55 s=53
